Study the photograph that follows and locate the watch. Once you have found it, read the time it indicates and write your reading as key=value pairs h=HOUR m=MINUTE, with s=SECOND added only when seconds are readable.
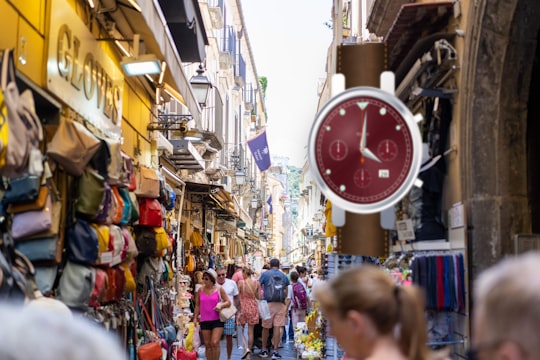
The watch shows h=4 m=1
